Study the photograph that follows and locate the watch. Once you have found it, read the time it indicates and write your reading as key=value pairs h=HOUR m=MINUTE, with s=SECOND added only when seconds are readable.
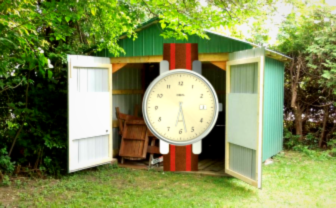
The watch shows h=6 m=28
